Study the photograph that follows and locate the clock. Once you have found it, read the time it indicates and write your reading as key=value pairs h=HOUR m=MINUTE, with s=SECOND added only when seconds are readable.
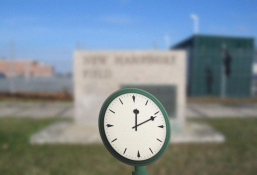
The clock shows h=12 m=11
